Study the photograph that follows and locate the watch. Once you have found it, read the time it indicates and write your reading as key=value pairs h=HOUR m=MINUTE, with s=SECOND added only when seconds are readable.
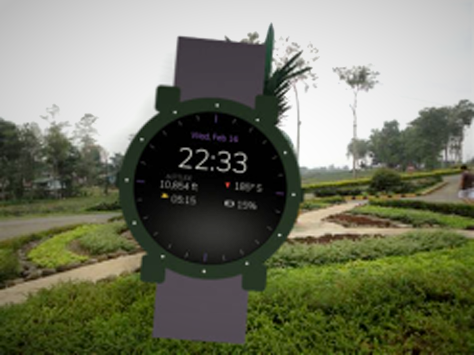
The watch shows h=22 m=33
